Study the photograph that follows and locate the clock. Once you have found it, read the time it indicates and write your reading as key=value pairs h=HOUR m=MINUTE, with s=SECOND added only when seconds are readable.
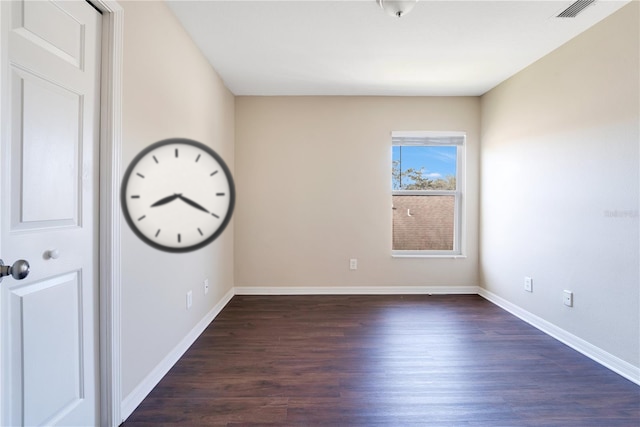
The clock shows h=8 m=20
